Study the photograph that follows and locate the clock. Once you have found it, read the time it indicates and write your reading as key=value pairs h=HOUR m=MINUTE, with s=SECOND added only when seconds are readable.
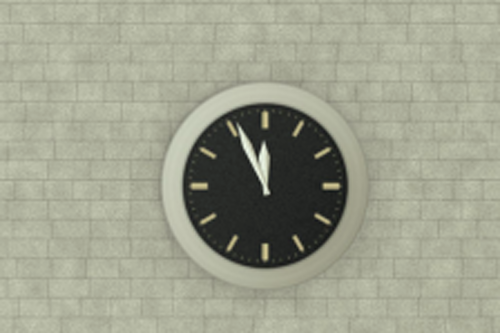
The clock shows h=11 m=56
